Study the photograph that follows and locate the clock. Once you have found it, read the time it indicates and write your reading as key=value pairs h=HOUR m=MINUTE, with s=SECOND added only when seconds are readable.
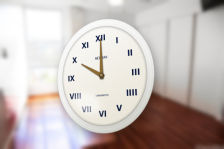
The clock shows h=10 m=0
